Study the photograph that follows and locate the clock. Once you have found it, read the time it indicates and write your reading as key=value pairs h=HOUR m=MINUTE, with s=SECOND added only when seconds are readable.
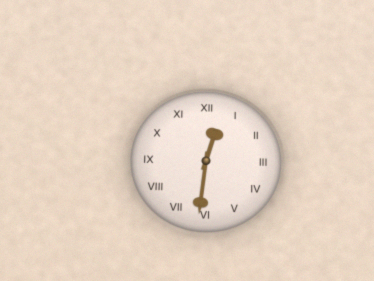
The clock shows h=12 m=31
